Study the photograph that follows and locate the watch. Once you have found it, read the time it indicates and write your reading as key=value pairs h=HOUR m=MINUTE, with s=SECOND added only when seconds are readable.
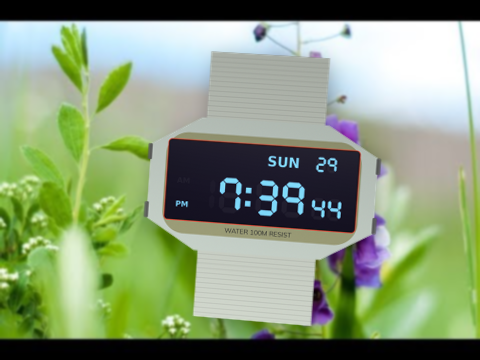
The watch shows h=7 m=39 s=44
